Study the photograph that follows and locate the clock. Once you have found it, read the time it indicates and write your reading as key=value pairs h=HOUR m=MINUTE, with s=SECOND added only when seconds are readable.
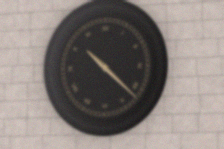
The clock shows h=10 m=22
